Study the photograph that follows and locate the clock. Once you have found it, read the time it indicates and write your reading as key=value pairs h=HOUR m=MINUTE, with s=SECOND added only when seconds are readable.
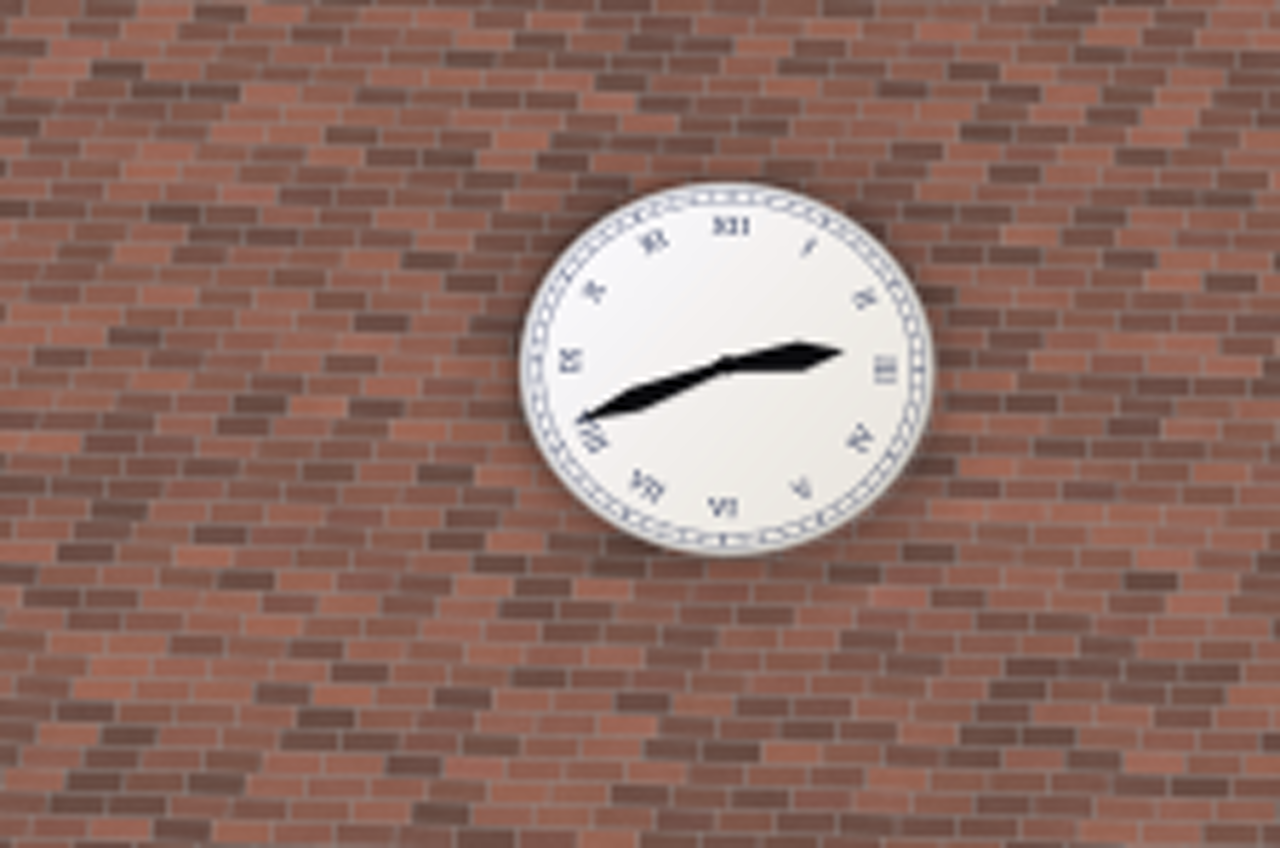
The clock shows h=2 m=41
